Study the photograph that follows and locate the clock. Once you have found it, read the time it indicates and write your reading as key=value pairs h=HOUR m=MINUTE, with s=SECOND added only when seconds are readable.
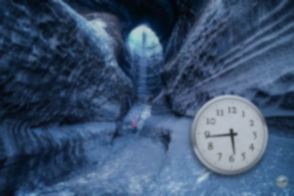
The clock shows h=5 m=44
